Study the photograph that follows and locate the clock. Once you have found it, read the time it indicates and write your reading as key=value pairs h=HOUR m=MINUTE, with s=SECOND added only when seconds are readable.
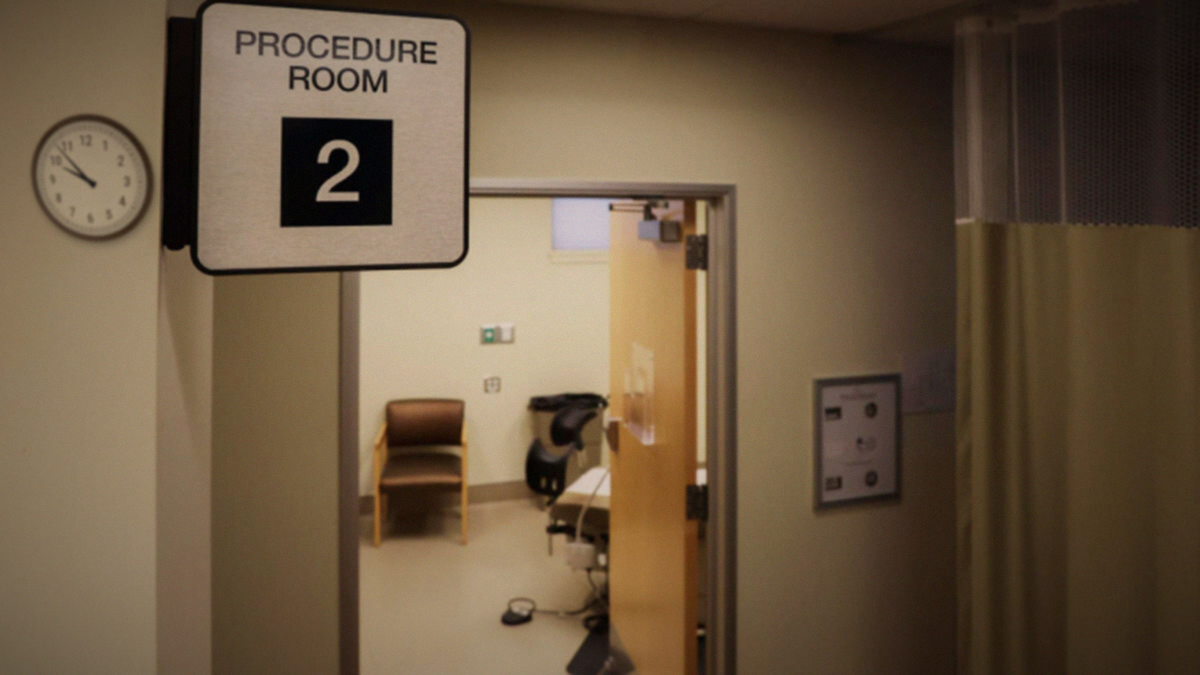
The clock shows h=9 m=53
